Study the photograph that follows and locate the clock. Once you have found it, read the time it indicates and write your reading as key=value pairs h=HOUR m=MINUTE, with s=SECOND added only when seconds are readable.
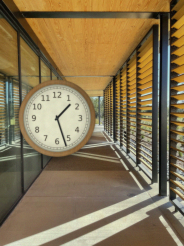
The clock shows h=1 m=27
